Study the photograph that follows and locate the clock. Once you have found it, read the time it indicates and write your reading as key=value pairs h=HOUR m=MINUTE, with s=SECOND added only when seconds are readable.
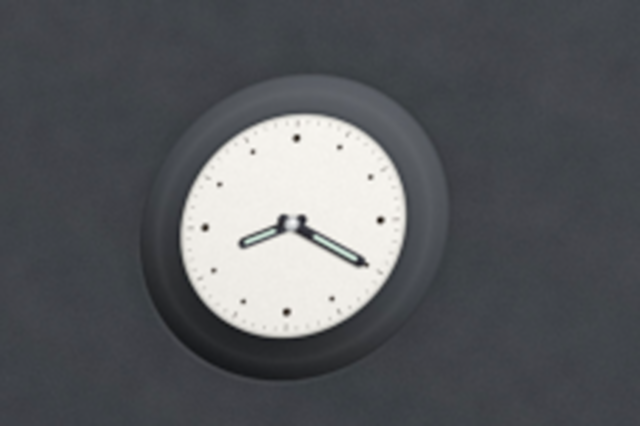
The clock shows h=8 m=20
